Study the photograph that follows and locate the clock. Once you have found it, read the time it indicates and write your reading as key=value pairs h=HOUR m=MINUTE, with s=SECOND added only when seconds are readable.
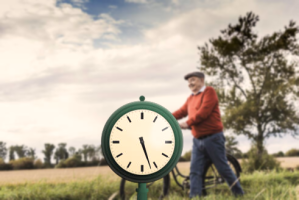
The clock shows h=5 m=27
